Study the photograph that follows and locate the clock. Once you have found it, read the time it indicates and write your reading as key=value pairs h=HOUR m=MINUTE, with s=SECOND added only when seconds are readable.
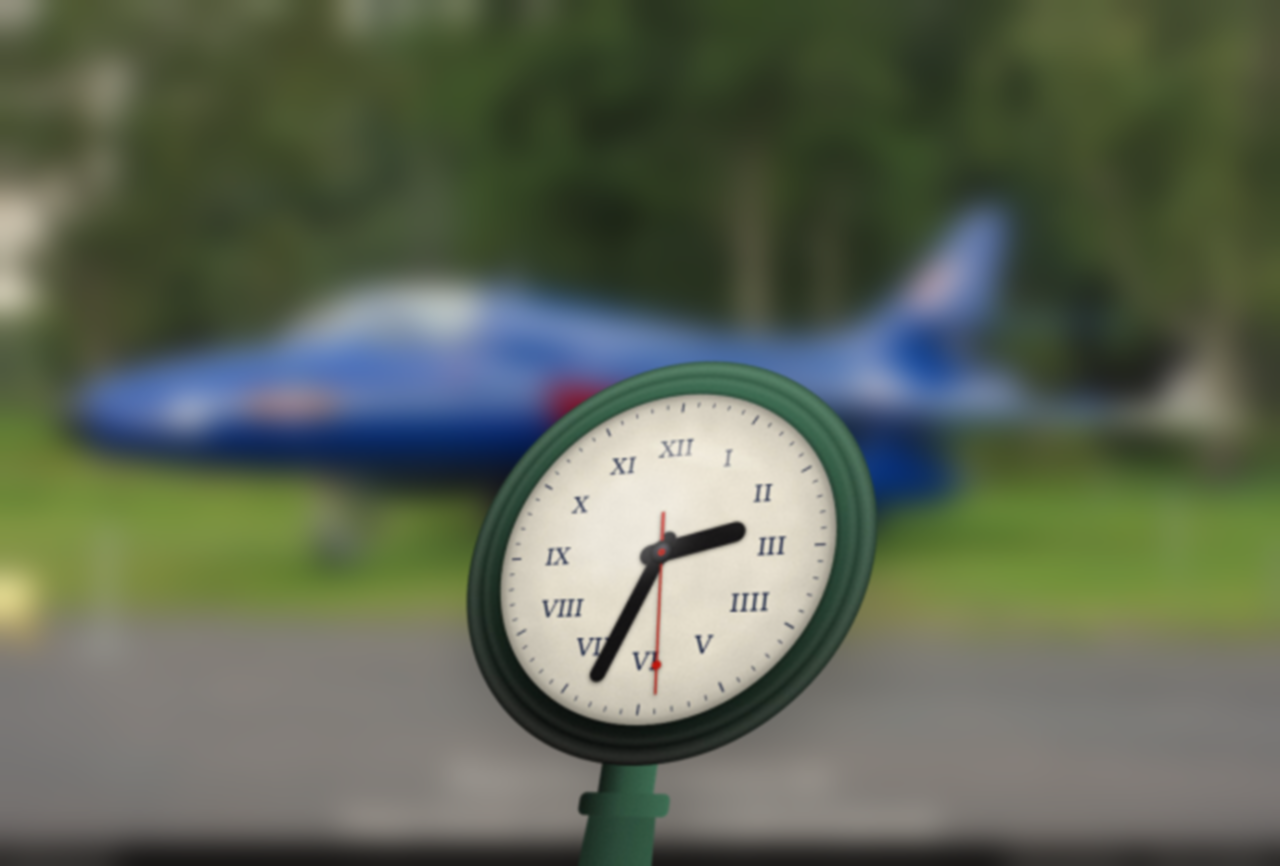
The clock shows h=2 m=33 s=29
